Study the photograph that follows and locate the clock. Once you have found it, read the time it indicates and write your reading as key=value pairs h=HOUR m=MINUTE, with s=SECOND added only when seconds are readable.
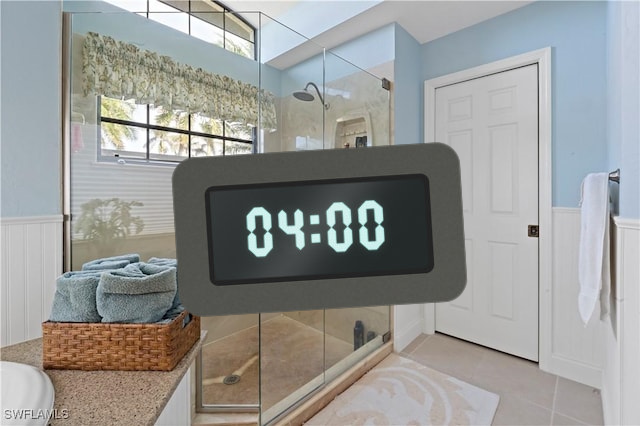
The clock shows h=4 m=0
